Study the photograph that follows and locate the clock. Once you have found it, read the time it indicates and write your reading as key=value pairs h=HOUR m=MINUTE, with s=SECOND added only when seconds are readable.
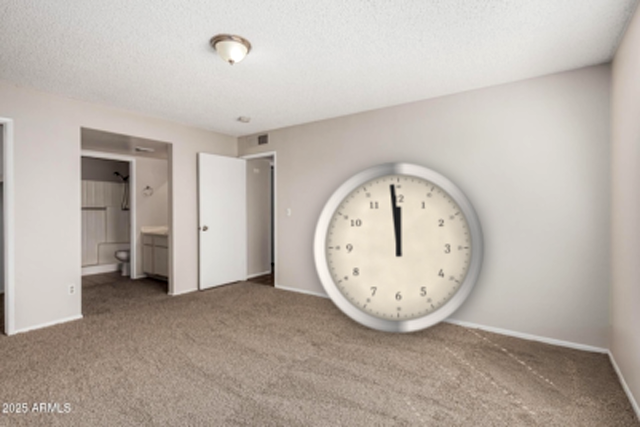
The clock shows h=11 m=59
